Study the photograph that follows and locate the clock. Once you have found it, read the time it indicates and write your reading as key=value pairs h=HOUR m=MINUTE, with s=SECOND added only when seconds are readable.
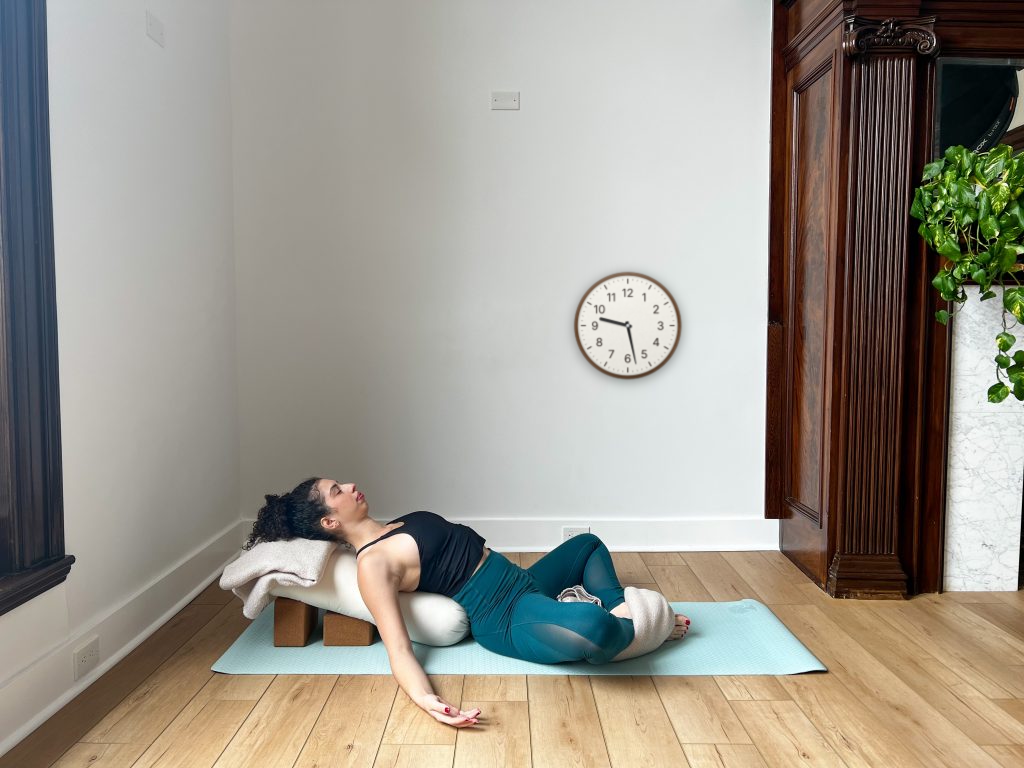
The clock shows h=9 m=28
